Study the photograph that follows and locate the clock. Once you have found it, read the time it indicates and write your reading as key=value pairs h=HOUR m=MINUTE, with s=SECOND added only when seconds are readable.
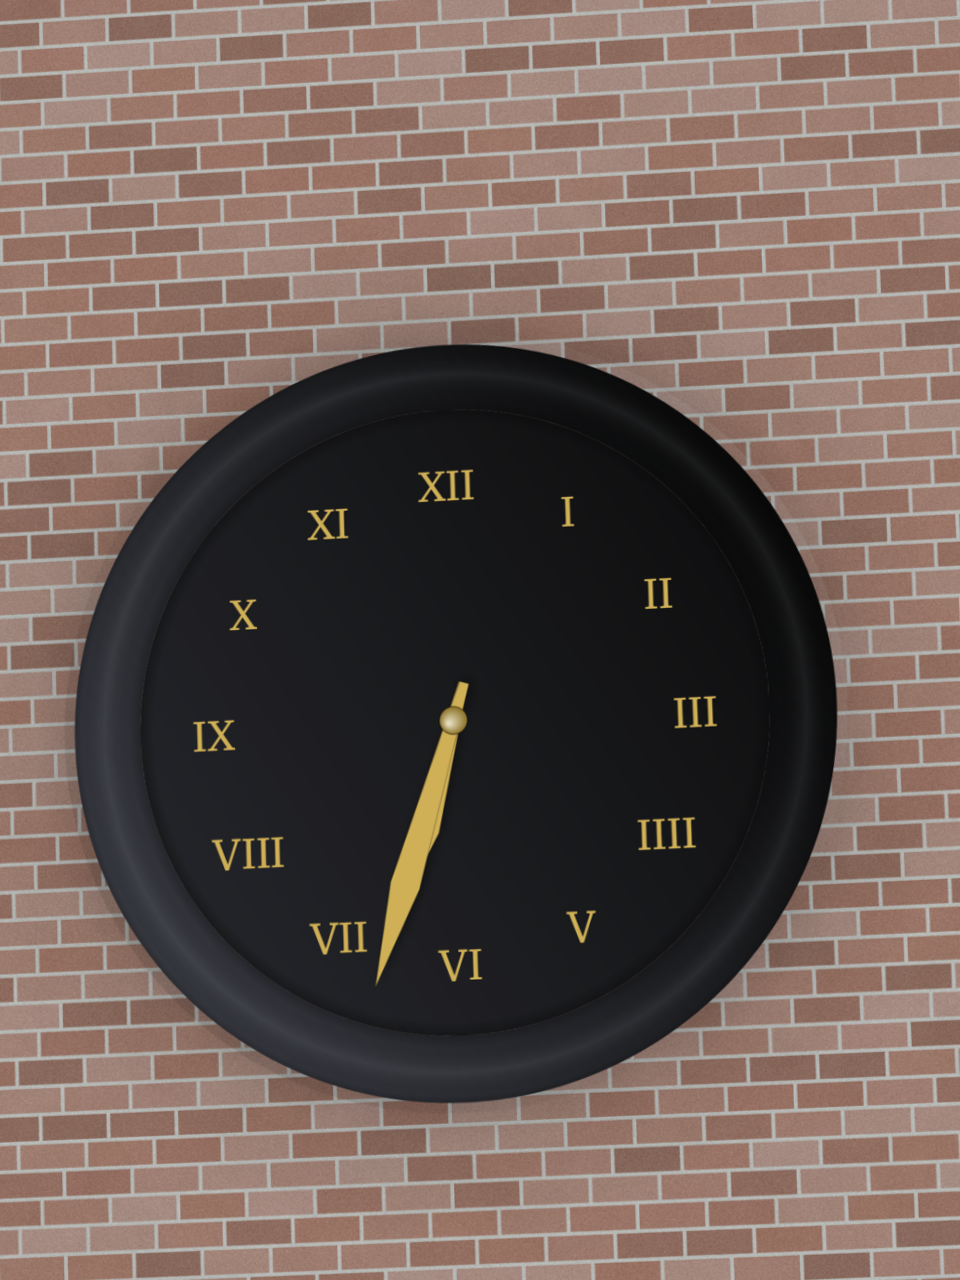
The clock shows h=6 m=33
